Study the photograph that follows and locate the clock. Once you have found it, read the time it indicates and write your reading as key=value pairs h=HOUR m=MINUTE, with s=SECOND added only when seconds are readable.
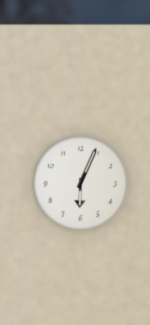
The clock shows h=6 m=4
